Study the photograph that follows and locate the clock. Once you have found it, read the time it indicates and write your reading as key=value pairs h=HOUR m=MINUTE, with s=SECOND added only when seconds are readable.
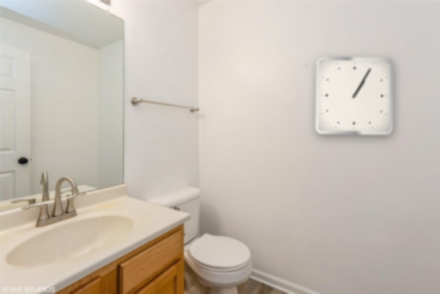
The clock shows h=1 m=5
